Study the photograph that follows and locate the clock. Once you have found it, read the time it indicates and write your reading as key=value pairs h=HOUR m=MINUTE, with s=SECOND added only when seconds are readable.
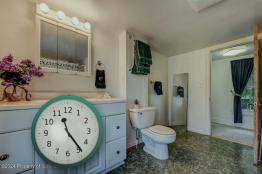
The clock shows h=11 m=24
